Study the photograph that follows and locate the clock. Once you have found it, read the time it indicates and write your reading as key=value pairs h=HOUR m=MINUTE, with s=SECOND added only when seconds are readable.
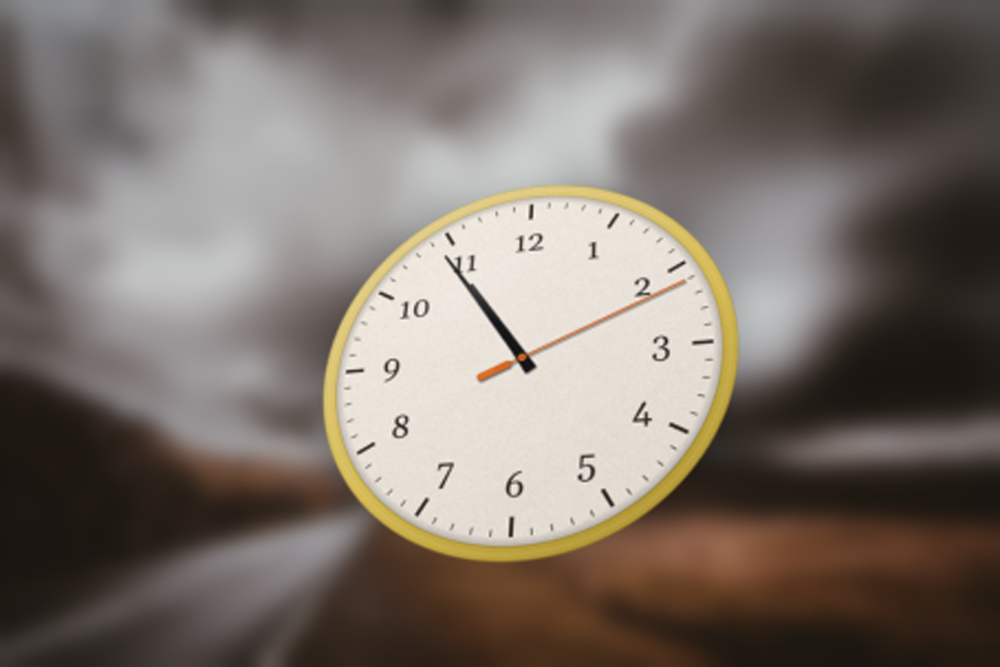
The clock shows h=10 m=54 s=11
